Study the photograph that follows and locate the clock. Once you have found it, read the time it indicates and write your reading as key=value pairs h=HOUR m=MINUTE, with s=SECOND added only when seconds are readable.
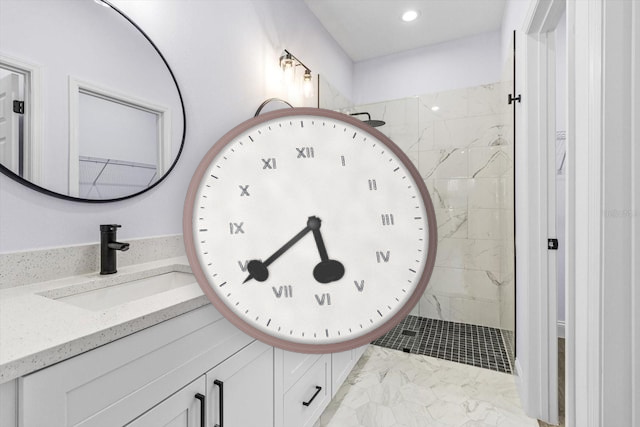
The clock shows h=5 m=39
